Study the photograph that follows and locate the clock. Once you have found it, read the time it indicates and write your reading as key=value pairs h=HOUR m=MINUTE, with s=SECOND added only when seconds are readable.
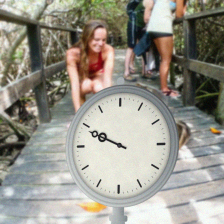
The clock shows h=9 m=49
